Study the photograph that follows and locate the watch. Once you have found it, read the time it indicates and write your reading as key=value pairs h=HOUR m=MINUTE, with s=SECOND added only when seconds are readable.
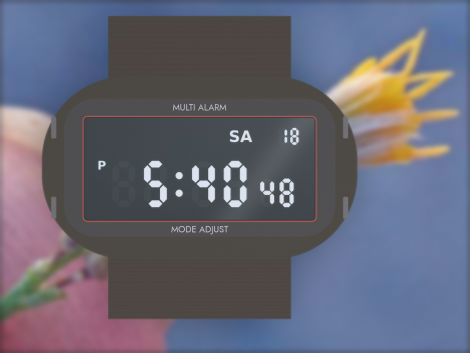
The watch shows h=5 m=40 s=48
